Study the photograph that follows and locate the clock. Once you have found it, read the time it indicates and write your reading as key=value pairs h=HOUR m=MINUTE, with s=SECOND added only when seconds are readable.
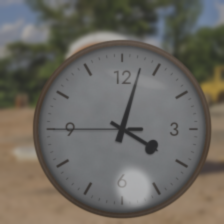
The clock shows h=4 m=2 s=45
